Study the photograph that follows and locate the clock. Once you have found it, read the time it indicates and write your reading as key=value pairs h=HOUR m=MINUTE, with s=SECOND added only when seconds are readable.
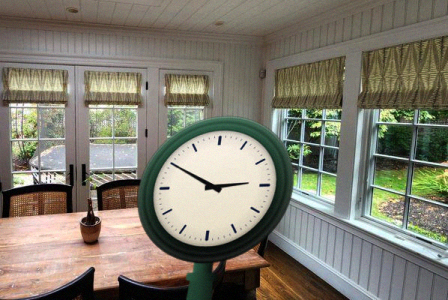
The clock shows h=2 m=50
